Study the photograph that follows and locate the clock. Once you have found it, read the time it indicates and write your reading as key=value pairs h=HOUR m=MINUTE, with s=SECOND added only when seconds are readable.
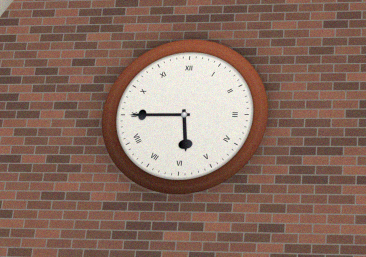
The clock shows h=5 m=45
